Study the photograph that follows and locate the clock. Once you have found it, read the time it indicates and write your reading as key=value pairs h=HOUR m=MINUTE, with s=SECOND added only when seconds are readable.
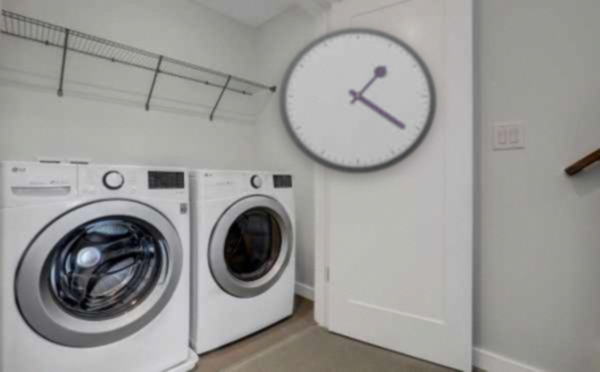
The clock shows h=1 m=21
